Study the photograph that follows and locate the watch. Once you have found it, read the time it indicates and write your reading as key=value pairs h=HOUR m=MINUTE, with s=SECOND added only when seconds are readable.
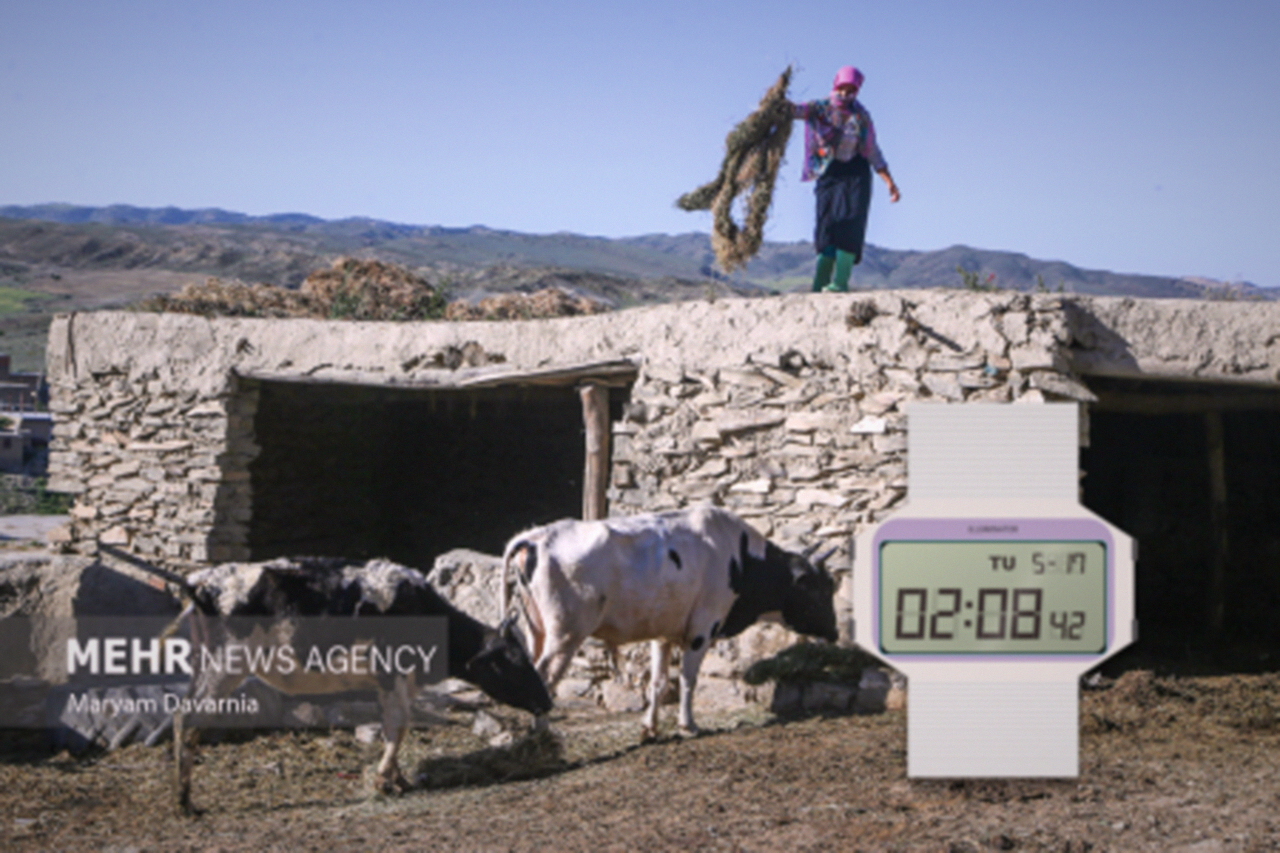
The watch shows h=2 m=8 s=42
